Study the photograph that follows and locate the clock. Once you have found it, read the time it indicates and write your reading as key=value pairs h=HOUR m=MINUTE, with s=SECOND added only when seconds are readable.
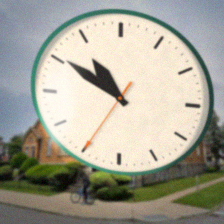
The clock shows h=10 m=50 s=35
